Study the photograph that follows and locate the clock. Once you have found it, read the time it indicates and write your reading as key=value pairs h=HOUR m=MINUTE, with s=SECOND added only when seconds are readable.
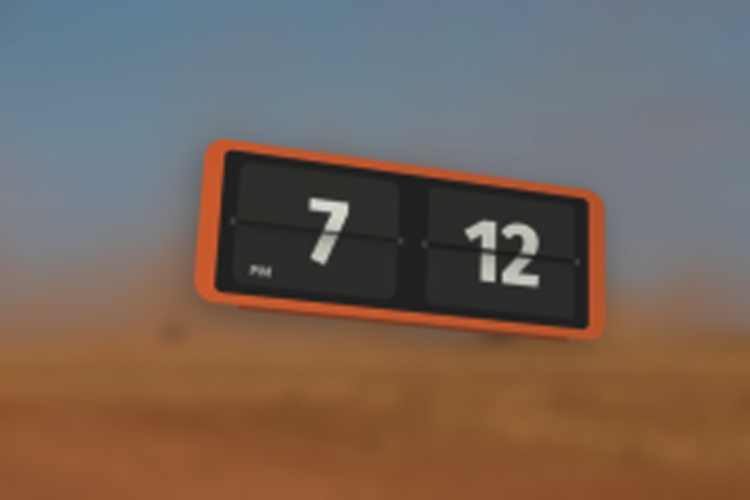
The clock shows h=7 m=12
